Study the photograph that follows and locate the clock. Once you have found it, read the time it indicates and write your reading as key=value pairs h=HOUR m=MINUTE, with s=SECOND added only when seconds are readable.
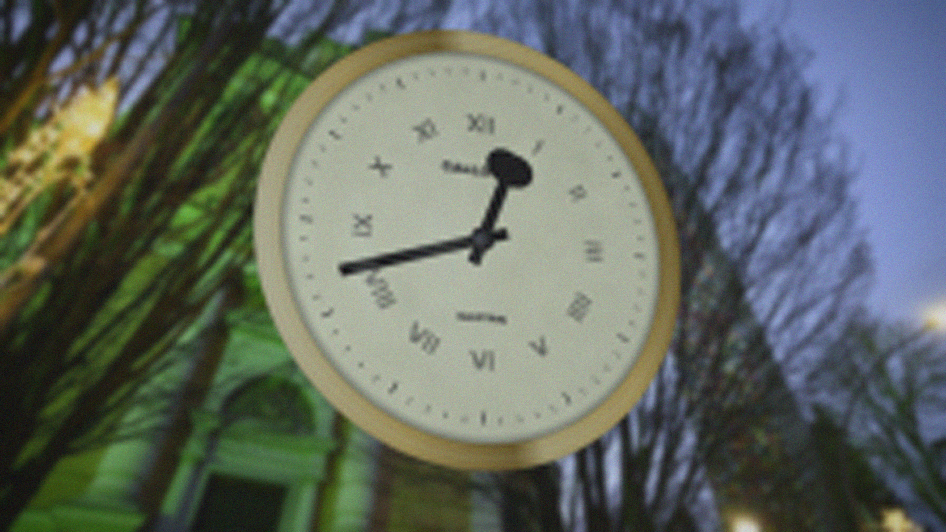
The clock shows h=12 m=42
